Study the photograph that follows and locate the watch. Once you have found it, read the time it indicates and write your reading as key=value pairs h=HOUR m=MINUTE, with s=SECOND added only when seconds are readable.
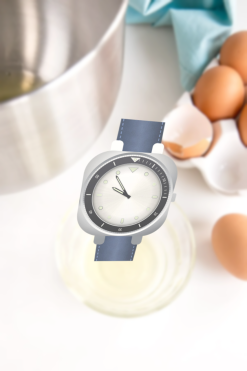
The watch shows h=9 m=54
